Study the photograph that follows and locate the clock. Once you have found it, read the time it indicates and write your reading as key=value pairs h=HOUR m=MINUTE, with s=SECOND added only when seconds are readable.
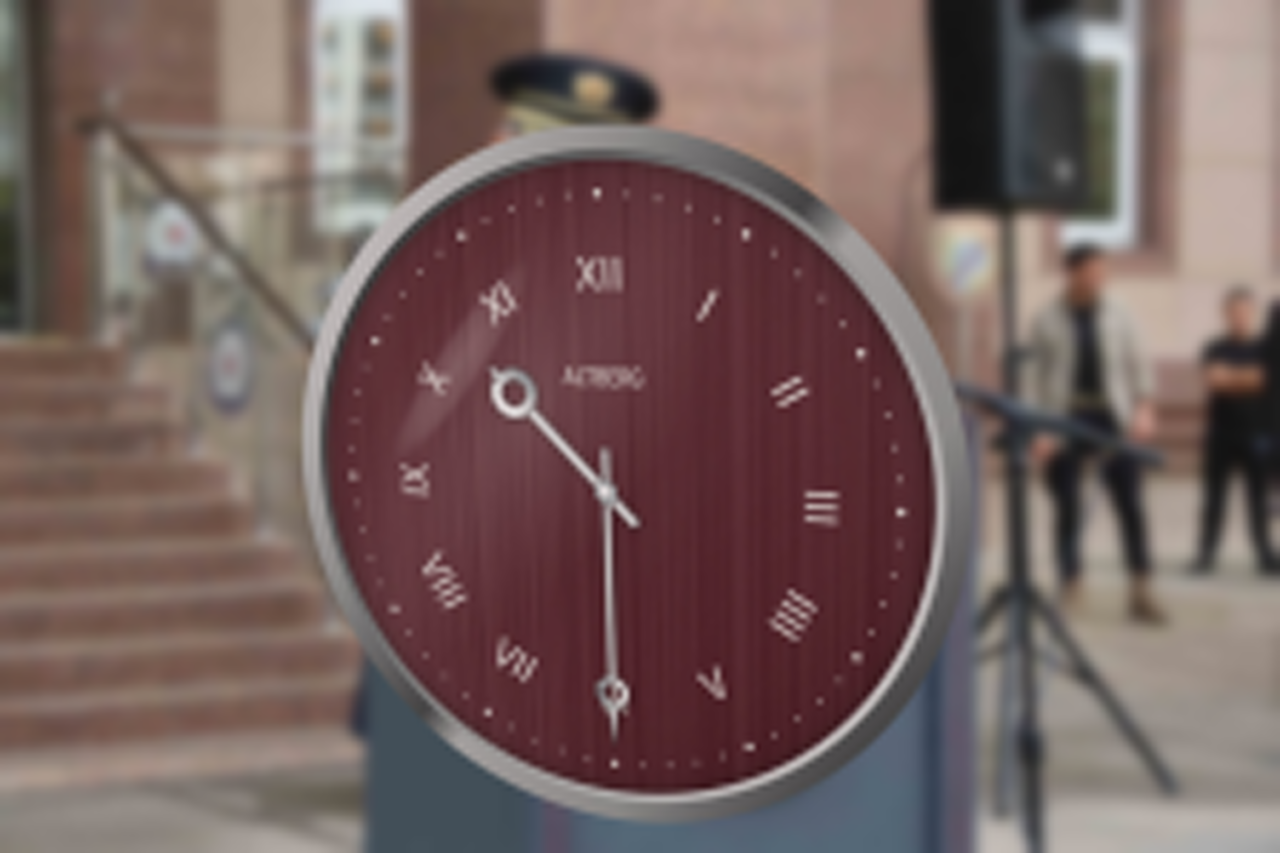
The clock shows h=10 m=30
